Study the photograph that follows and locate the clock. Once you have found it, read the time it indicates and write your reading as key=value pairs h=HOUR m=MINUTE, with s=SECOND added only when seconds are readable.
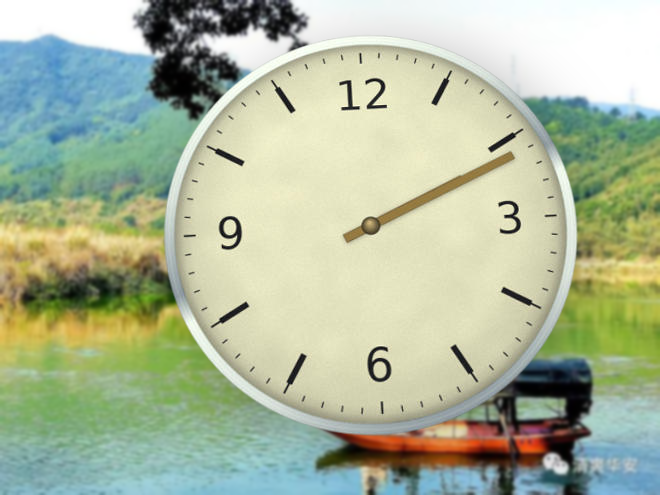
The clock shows h=2 m=11
